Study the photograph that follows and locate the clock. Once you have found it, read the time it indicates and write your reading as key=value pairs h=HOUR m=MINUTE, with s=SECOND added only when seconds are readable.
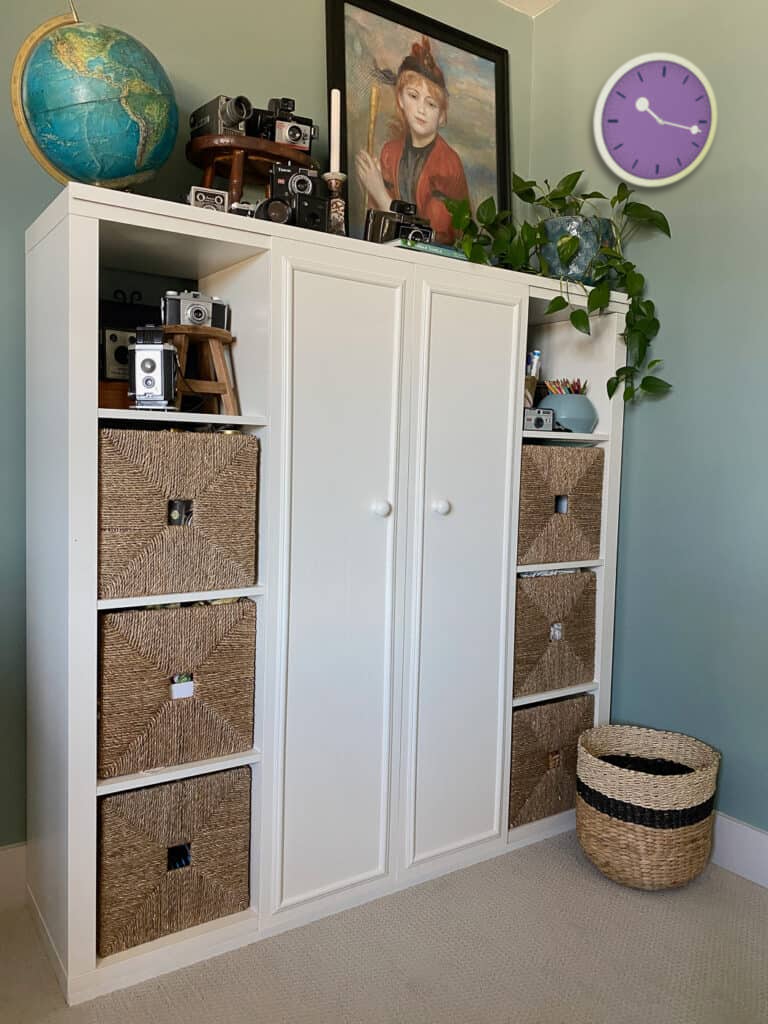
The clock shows h=10 m=17
